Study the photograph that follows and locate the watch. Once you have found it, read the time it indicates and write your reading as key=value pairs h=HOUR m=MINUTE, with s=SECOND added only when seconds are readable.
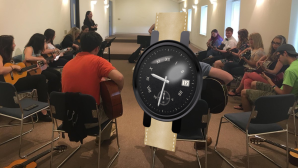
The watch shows h=9 m=32
